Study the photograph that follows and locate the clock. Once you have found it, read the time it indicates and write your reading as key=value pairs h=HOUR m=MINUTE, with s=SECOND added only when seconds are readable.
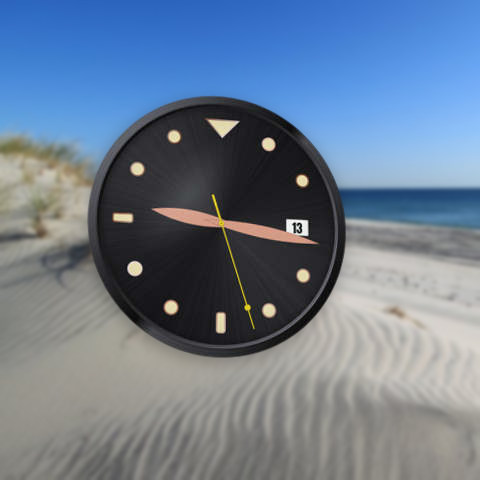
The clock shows h=9 m=16 s=27
